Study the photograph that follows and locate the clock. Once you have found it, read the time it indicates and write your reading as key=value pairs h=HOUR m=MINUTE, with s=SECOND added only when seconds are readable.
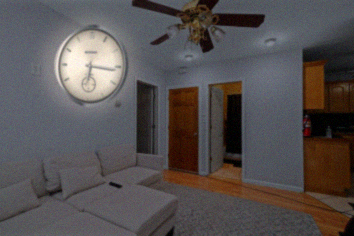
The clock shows h=6 m=16
